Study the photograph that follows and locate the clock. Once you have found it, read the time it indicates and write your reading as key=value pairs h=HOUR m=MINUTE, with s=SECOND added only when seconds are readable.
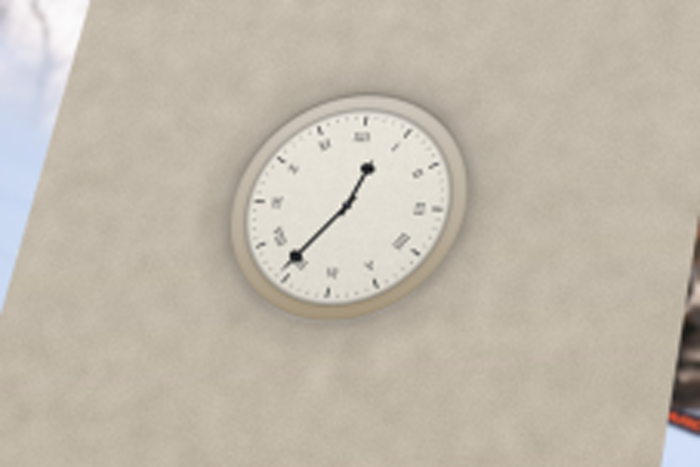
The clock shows h=12 m=36
